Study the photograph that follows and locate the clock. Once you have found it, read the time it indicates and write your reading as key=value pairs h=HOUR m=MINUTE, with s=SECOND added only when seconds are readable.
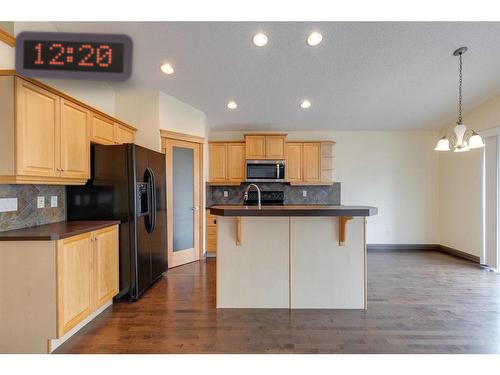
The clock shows h=12 m=20
